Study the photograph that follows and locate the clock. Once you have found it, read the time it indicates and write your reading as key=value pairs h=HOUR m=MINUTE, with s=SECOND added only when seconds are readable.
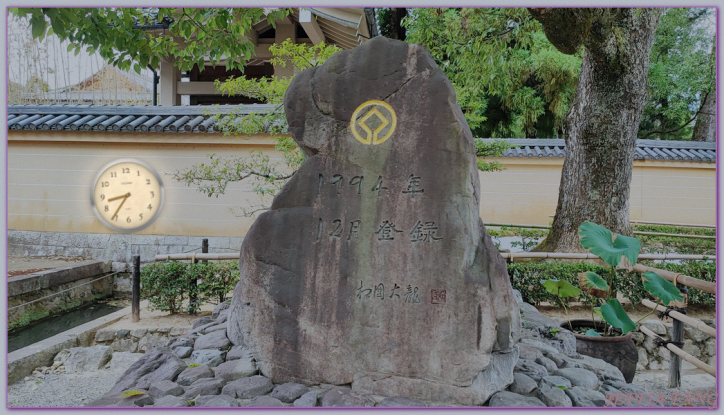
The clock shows h=8 m=36
